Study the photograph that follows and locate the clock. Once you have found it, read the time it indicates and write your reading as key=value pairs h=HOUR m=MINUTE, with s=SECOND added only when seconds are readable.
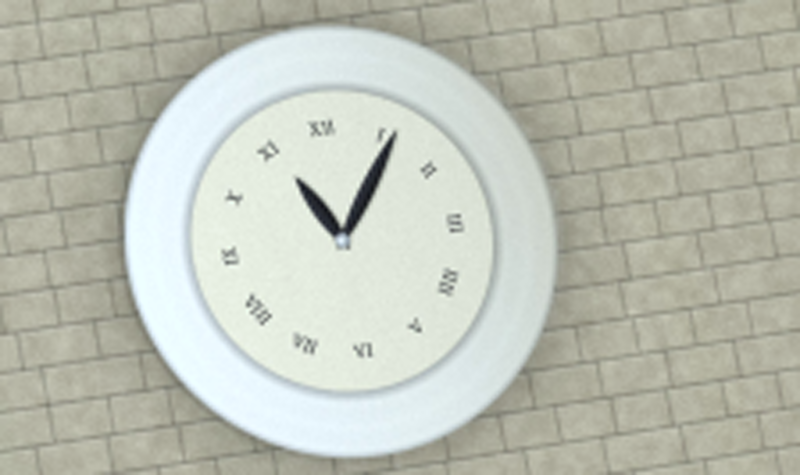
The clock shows h=11 m=6
